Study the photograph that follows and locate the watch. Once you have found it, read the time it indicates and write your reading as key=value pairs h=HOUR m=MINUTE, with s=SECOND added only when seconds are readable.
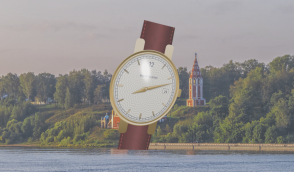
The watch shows h=8 m=12
